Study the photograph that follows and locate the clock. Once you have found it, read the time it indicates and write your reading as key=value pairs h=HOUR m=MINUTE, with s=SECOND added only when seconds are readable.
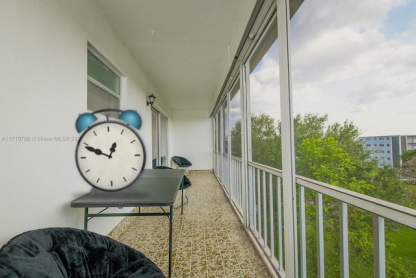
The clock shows h=12 m=49
